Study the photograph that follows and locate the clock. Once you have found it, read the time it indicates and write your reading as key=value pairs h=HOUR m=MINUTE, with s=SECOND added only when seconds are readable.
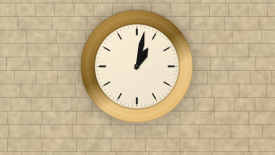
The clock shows h=1 m=2
